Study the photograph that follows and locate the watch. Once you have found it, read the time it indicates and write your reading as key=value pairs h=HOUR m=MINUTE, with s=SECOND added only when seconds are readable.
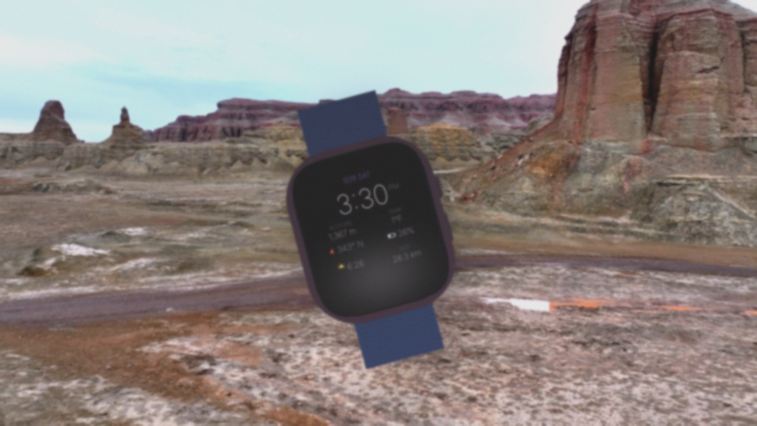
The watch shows h=3 m=30
